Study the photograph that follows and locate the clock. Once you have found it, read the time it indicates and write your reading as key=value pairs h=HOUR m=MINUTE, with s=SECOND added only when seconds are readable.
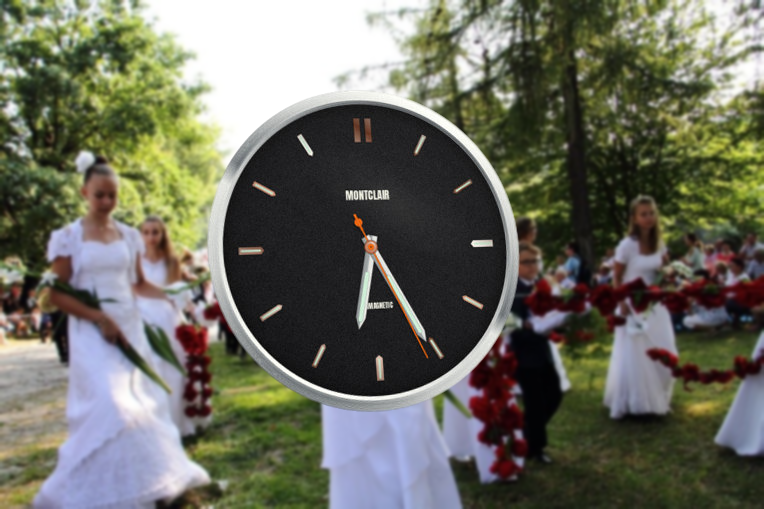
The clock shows h=6 m=25 s=26
